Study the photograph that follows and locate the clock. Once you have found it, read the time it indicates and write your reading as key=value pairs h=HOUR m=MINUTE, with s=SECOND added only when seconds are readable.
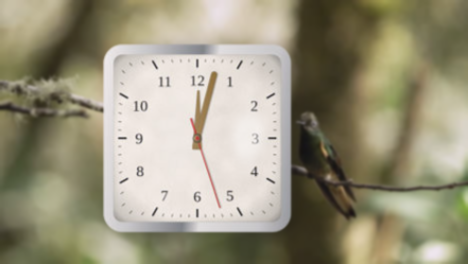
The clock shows h=12 m=2 s=27
